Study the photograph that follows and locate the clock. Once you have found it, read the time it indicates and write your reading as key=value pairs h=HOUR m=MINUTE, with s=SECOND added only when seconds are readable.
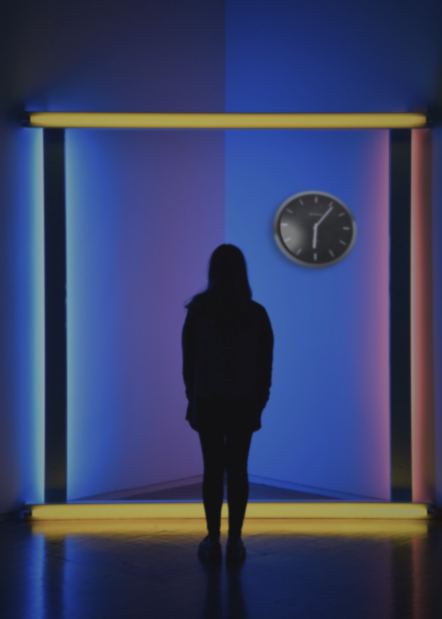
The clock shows h=6 m=6
